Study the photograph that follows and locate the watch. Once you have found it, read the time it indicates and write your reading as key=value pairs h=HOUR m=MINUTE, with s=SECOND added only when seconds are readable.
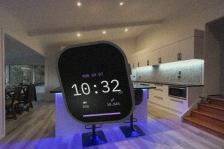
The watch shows h=10 m=32
